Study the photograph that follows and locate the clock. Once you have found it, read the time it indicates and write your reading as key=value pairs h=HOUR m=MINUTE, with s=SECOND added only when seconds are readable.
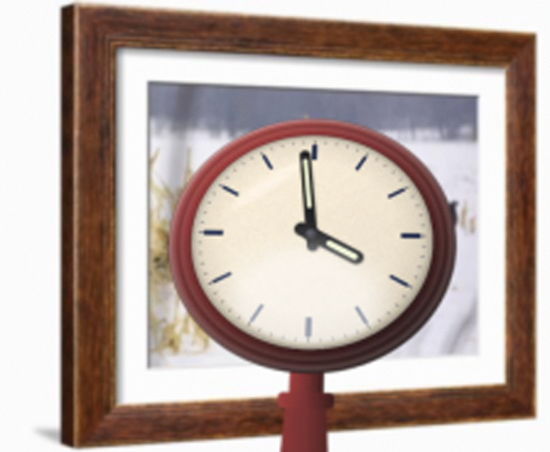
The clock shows h=3 m=59
